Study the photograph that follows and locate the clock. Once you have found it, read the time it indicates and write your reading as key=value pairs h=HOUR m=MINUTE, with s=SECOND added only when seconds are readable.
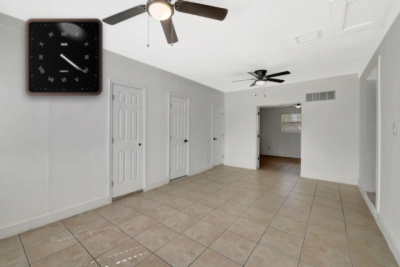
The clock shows h=4 m=21
